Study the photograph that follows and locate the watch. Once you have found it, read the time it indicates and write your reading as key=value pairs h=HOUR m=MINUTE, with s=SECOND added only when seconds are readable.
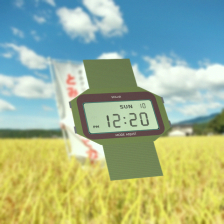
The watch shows h=12 m=20
